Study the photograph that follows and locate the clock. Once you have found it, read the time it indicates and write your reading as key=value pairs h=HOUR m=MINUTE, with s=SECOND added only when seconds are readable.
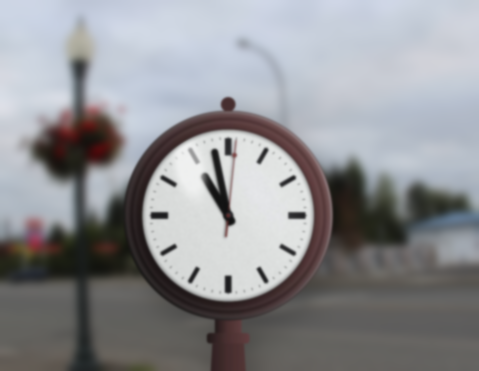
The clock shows h=10 m=58 s=1
